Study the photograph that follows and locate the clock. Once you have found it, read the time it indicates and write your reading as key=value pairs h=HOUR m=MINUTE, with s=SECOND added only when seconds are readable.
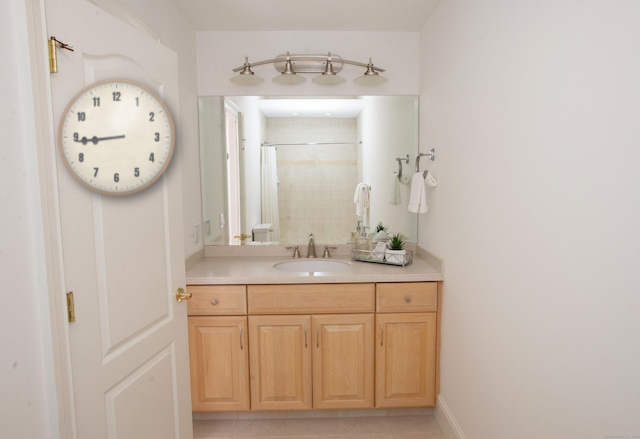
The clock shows h=8 m=44
